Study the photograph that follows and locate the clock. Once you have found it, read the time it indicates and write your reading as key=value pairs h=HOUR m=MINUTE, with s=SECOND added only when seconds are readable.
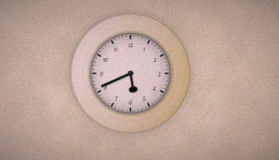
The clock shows h=5 m=41
